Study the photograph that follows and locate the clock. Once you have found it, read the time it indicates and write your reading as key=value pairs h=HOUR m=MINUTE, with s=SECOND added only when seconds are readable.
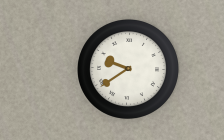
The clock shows h=9 m=39
